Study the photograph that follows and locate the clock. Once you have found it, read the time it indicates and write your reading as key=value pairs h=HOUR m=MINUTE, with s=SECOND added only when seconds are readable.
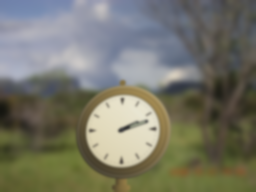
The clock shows h=2 m=12
